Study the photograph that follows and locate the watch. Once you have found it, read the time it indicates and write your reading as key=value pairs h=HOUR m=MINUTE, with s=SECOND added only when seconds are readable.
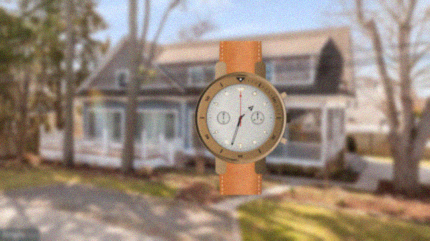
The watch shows h=1 m=33
